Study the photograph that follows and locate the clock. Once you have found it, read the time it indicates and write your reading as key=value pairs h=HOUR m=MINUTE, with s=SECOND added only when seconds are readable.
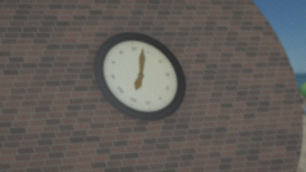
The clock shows h=7 m=3
